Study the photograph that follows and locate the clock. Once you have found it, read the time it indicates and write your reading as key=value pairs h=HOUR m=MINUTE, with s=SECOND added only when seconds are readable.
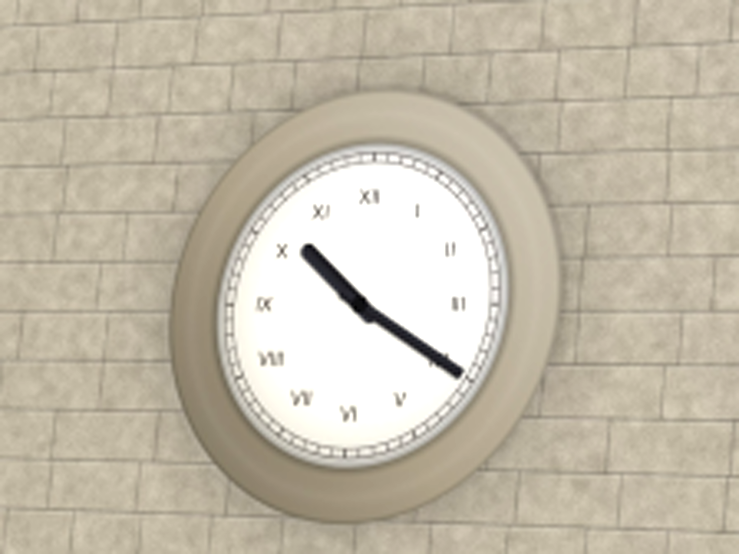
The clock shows h=10 m=20
